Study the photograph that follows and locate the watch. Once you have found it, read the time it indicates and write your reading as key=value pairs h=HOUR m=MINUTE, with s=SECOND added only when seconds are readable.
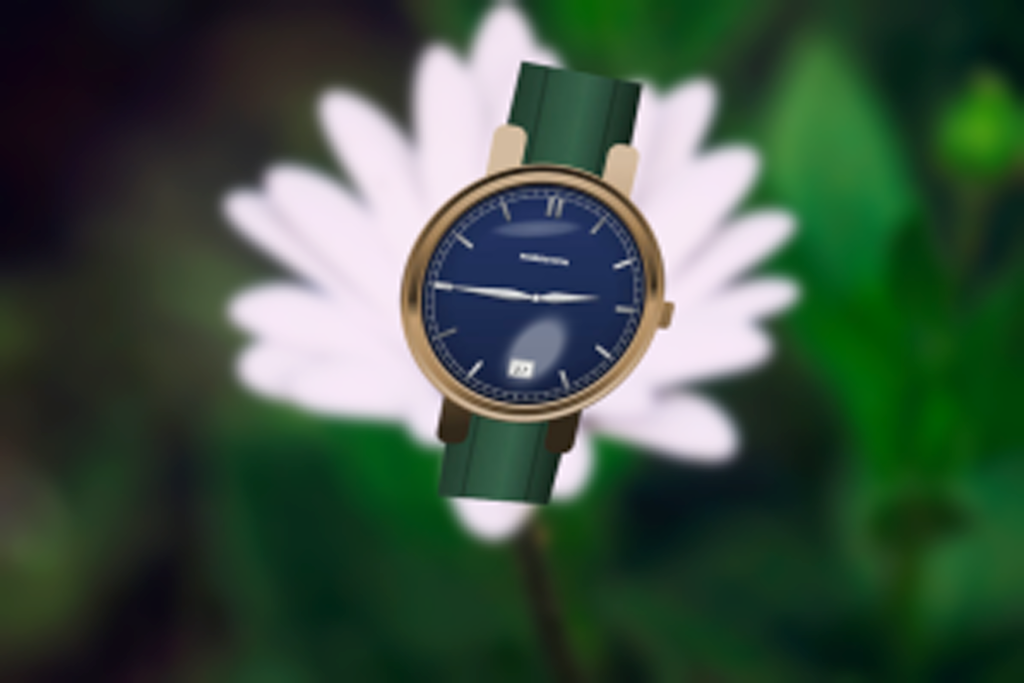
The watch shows h=2 m=45
